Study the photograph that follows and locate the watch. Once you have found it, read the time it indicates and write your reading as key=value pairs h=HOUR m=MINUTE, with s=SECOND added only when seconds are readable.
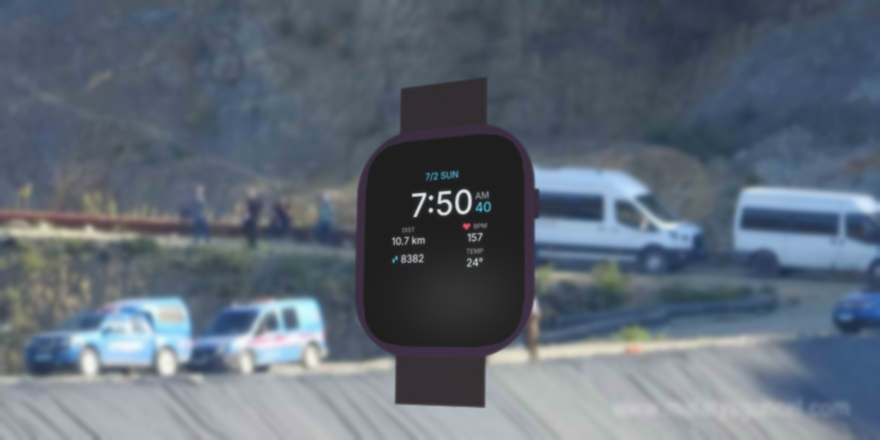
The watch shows h=7 m=50 s=40
